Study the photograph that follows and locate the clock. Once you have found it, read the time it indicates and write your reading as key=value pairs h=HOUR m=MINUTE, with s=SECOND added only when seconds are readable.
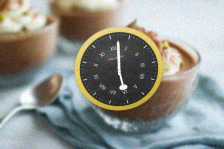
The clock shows h=6 m=2
